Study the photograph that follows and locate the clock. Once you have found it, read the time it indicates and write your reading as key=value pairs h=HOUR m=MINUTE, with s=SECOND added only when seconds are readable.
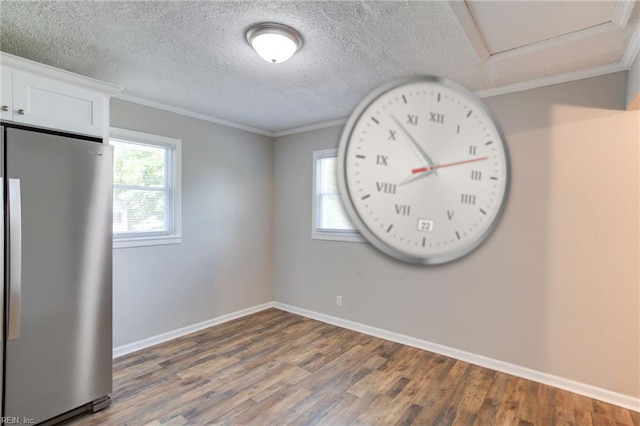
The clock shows h=7 m=52 s=12
